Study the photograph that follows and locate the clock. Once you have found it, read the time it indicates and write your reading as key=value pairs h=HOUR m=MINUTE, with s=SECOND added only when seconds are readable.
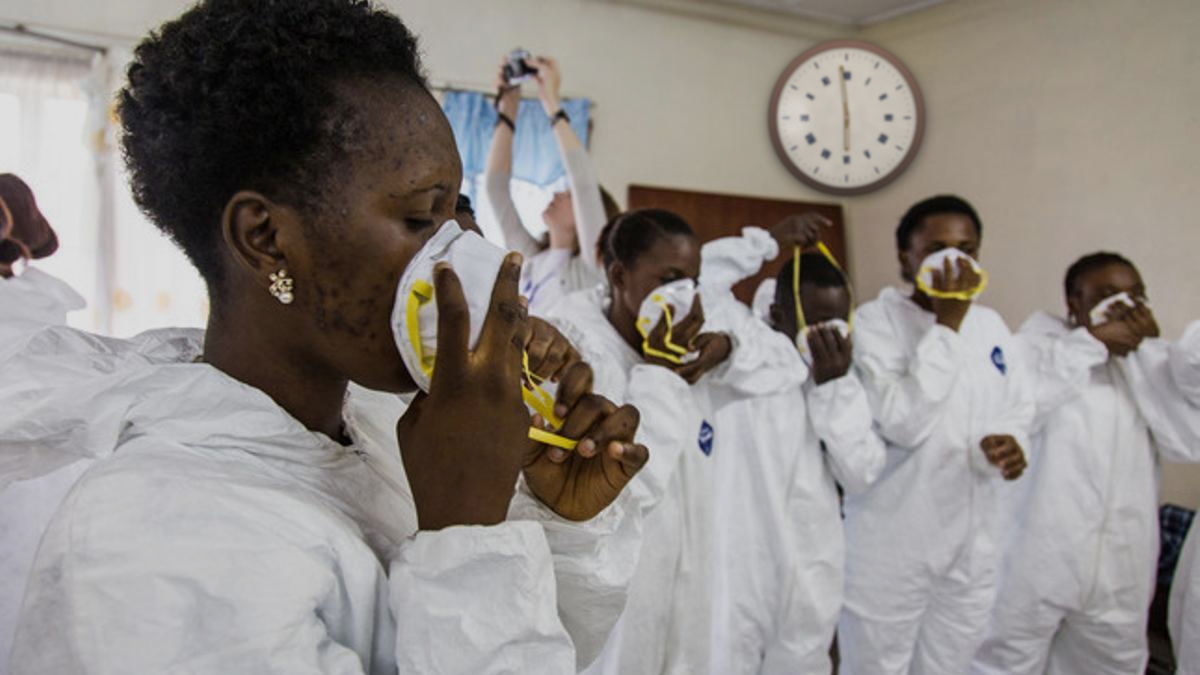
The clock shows h=5 m=59
